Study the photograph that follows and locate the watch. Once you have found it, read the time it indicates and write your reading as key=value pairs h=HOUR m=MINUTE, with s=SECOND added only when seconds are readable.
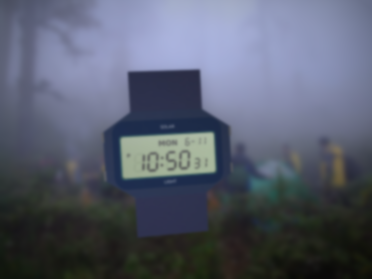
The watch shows h=10 m=50
